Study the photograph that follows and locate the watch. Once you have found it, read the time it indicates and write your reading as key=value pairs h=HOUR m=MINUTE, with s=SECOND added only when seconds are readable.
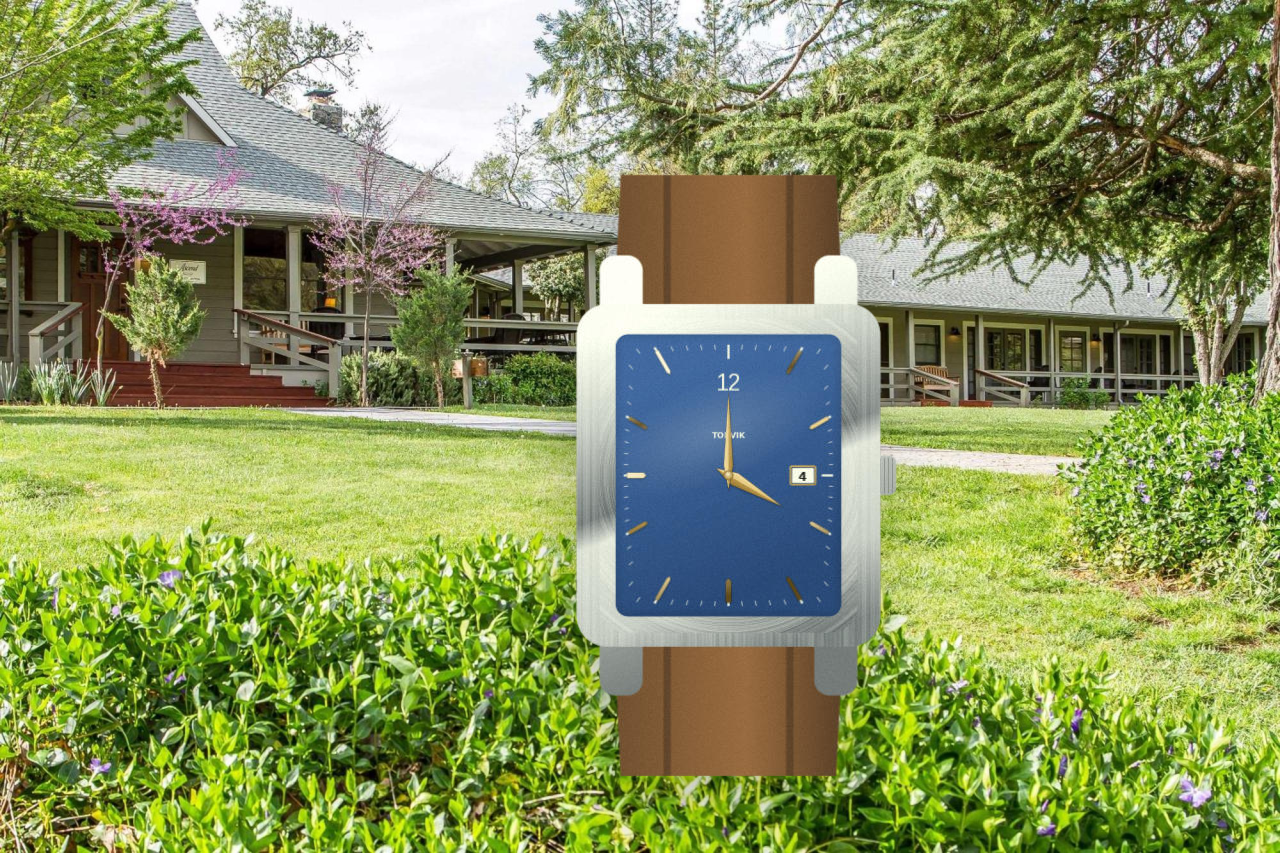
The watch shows h=4 m=0
